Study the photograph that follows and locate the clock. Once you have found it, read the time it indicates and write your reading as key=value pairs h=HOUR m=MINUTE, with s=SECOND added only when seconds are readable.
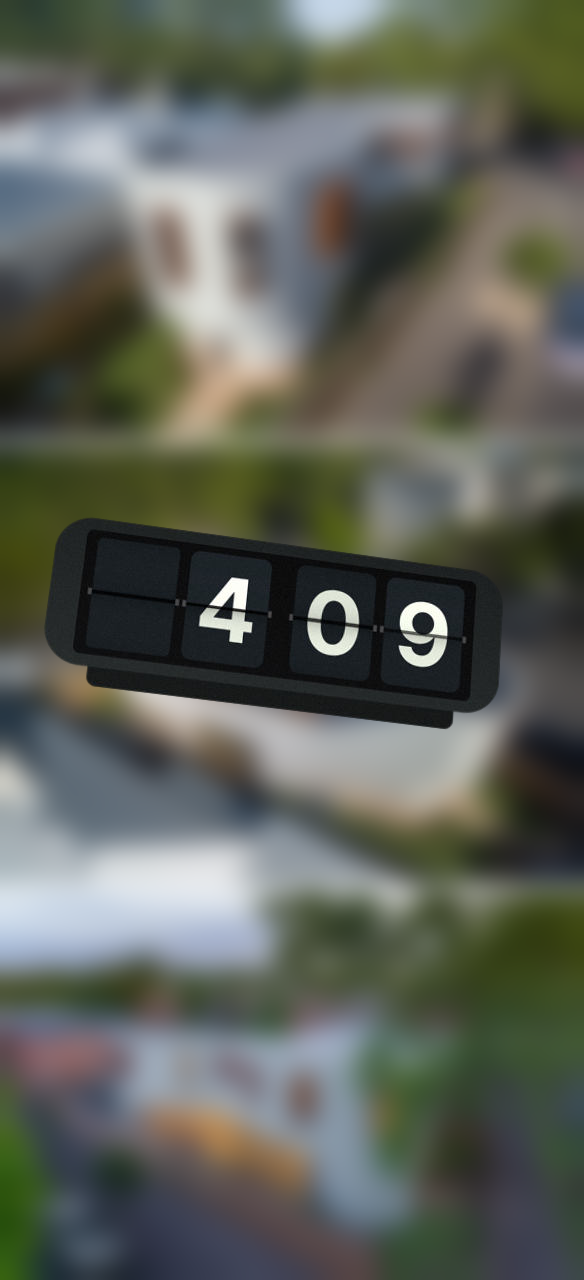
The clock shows h=4 m=9
